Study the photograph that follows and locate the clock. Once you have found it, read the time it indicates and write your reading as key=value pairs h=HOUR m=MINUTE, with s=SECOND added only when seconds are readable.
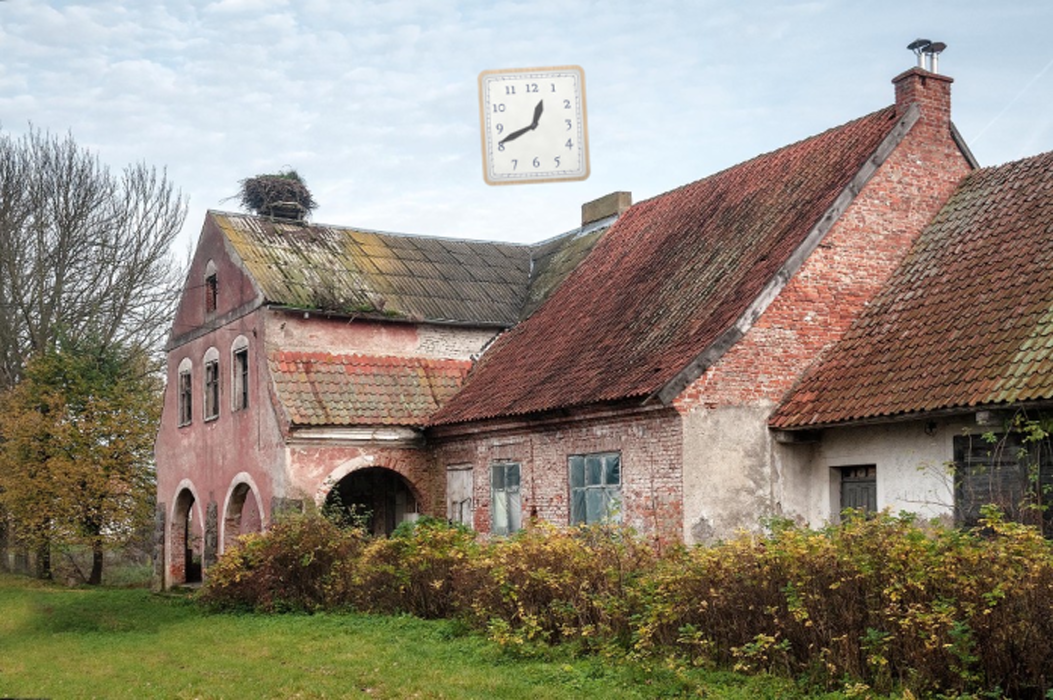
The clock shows h=12 m=41
